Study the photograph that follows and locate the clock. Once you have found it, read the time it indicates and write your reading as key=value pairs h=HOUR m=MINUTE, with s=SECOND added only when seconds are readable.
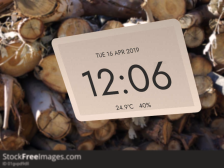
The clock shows h=12 m=6
